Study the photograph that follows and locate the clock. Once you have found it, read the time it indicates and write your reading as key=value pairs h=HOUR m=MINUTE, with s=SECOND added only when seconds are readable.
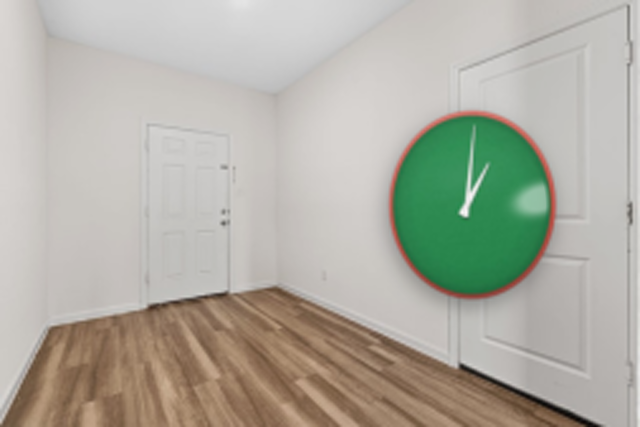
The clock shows h=1 m=1
